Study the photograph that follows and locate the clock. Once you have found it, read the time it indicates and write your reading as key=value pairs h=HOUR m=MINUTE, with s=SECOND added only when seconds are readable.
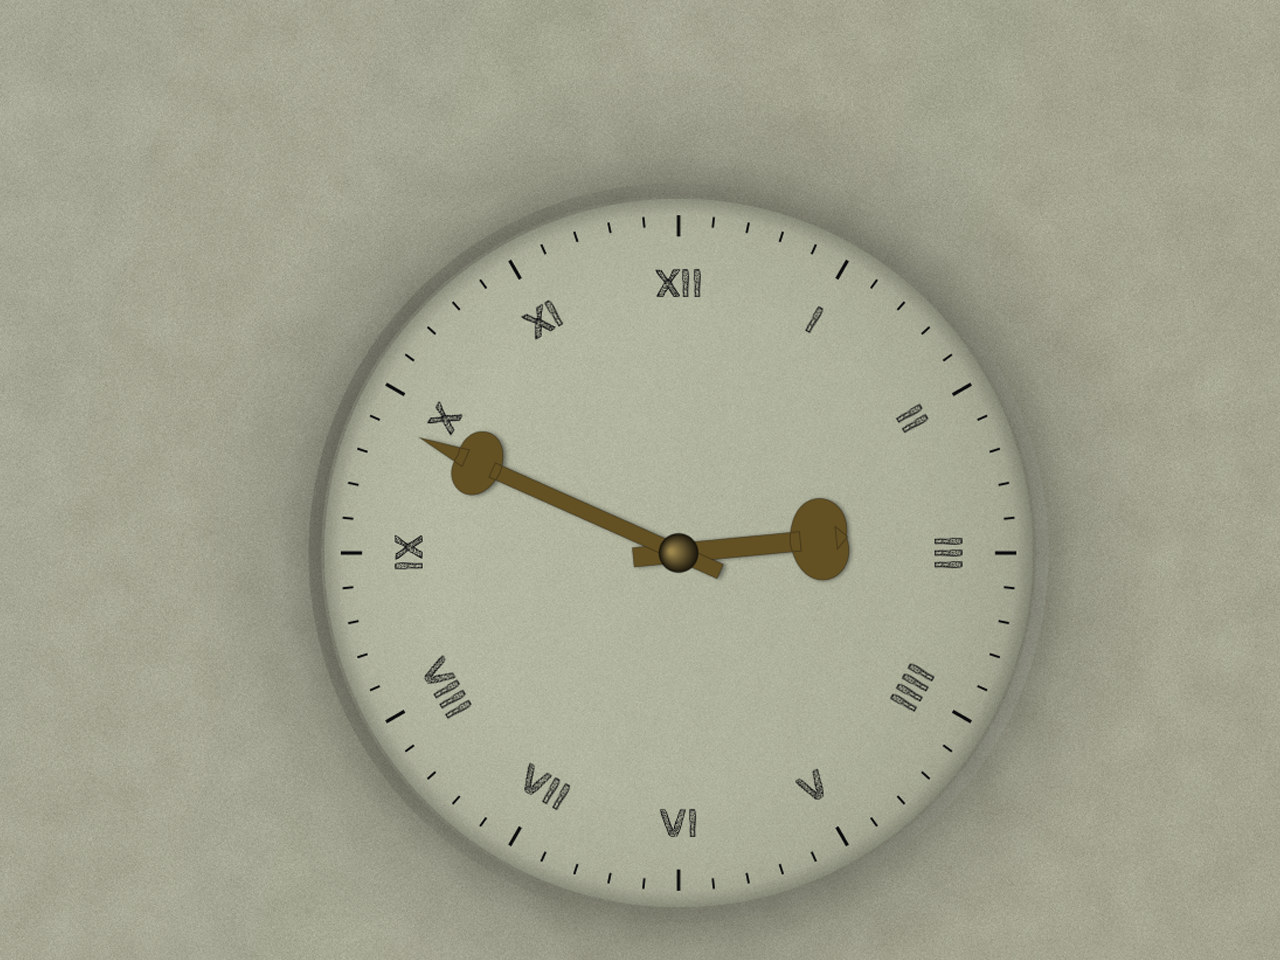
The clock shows h=2 m=49
